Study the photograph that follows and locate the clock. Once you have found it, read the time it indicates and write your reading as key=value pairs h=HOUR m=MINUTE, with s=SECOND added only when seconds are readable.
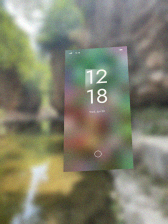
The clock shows h=12 m=18
